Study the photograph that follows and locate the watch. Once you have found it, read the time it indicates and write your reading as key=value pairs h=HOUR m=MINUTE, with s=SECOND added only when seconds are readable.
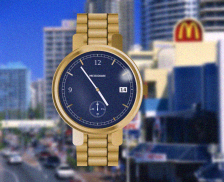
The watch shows h=4 m=54
